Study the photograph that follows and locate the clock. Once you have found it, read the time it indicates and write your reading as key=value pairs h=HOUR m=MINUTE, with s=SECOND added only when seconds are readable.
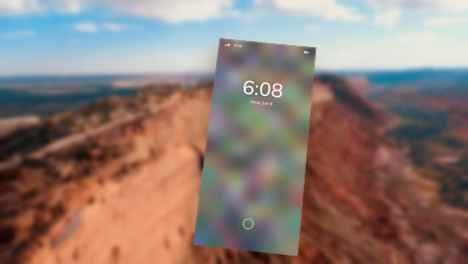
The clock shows h=6 m=8
